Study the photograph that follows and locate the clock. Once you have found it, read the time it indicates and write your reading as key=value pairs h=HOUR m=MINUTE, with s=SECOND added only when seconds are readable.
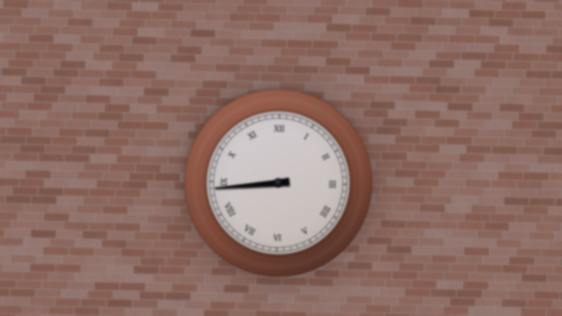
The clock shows h=8 m=44
